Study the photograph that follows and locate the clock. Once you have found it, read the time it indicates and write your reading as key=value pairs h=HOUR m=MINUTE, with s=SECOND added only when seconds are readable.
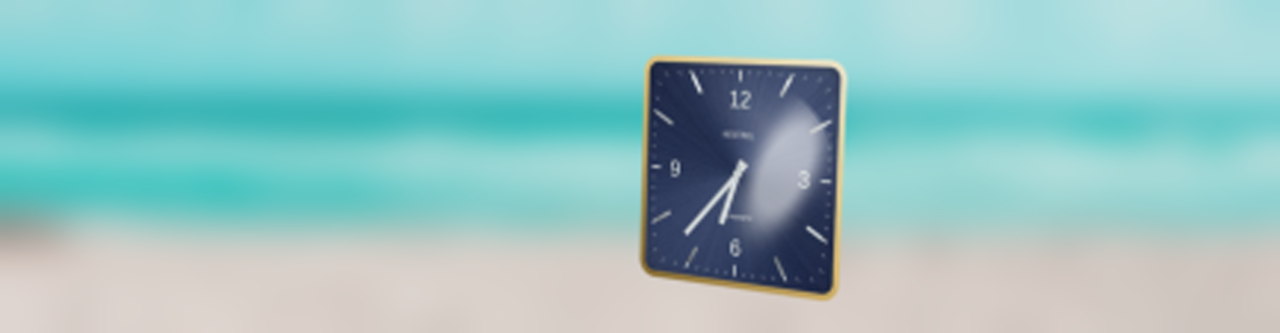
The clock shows h=6 m=37
